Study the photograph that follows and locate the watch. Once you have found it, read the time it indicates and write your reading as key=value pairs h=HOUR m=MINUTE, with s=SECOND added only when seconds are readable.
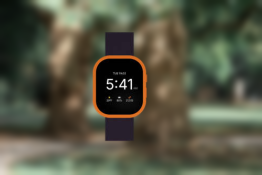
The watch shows h=5 m=41
